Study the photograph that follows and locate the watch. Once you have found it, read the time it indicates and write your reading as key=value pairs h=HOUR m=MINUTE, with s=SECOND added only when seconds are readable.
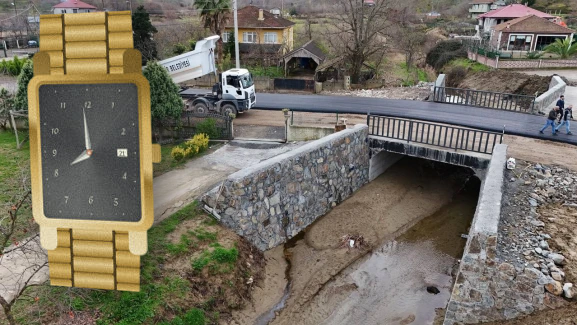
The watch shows h=7 m=59
